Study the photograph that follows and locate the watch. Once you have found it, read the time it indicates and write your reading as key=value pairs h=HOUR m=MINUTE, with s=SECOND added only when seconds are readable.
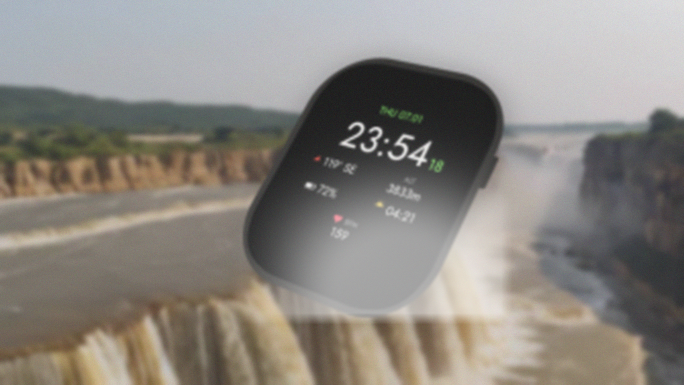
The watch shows h=23 m=54
